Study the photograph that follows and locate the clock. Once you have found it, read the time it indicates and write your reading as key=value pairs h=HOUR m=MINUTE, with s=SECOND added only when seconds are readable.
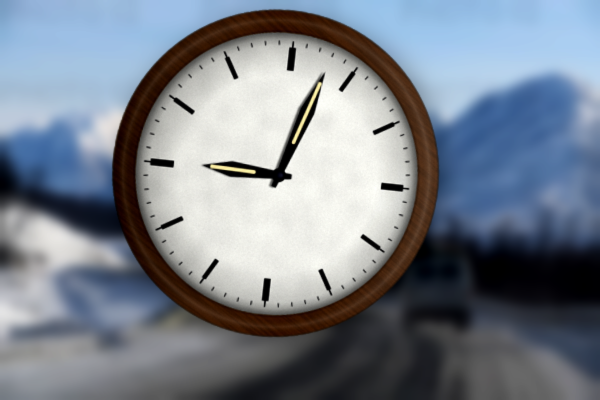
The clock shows h=9 m=3
